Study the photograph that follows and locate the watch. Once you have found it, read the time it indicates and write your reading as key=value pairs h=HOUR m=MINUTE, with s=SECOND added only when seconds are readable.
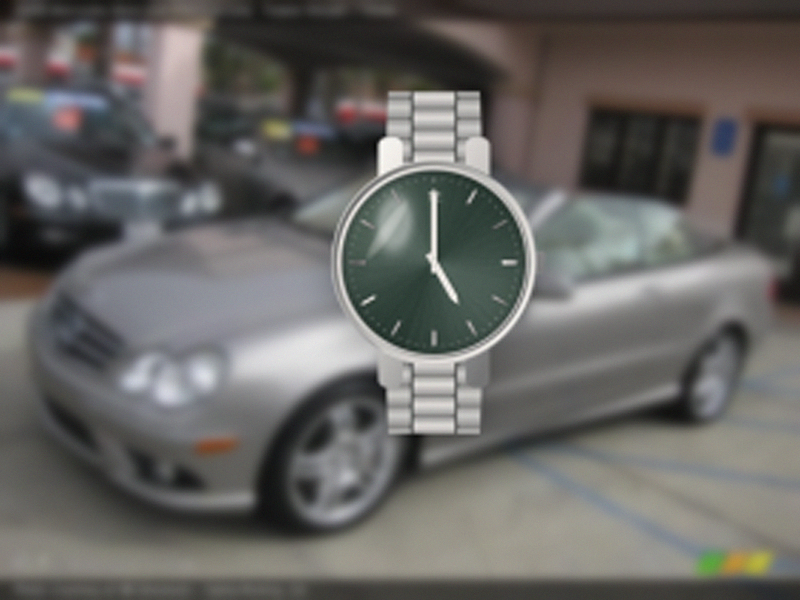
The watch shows h=5 m=0
